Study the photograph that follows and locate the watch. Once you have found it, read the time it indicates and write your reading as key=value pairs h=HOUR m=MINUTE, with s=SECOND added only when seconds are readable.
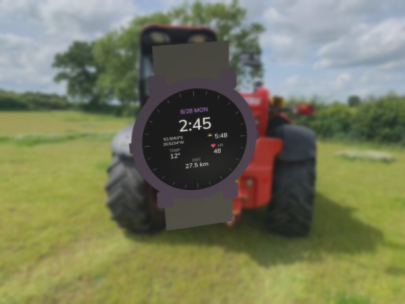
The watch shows h=2 m=45
